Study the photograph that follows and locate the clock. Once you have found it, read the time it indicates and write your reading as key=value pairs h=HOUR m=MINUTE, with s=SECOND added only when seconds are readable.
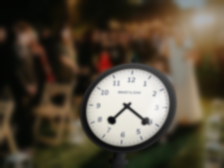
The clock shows h=7 m=21
